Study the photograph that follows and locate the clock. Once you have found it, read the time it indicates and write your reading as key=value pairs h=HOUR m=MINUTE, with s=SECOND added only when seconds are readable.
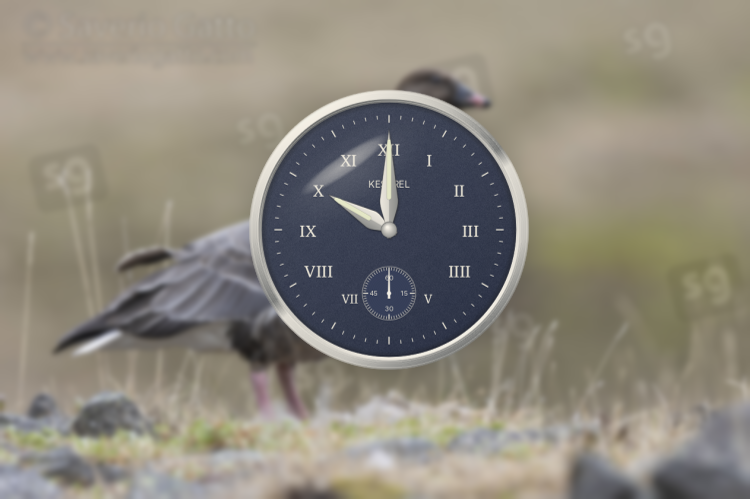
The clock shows h=10 m=0
